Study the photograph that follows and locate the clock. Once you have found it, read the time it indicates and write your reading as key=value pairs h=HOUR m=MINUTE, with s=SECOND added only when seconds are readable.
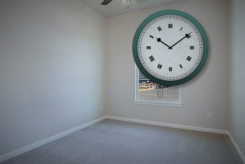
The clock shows h=10 m=9
